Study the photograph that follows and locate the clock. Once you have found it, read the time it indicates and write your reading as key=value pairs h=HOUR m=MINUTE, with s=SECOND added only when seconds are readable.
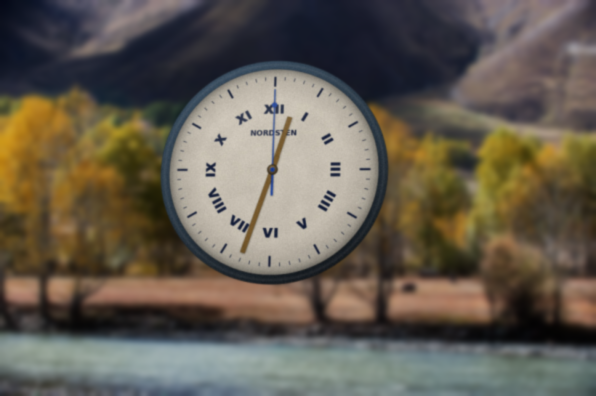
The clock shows h=12 m=33 s=0
